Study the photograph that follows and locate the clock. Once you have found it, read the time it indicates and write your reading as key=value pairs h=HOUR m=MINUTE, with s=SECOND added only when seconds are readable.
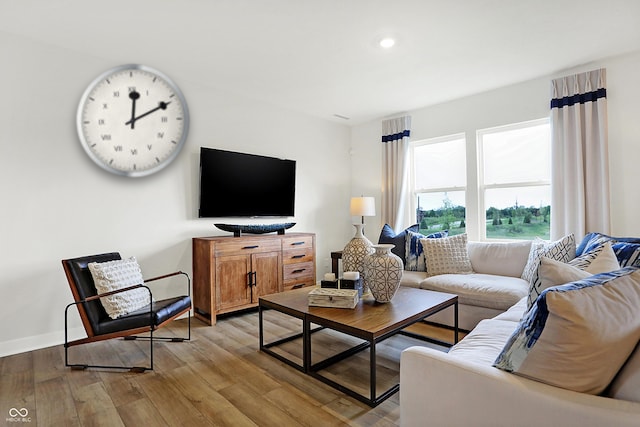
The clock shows h=12 m=11
